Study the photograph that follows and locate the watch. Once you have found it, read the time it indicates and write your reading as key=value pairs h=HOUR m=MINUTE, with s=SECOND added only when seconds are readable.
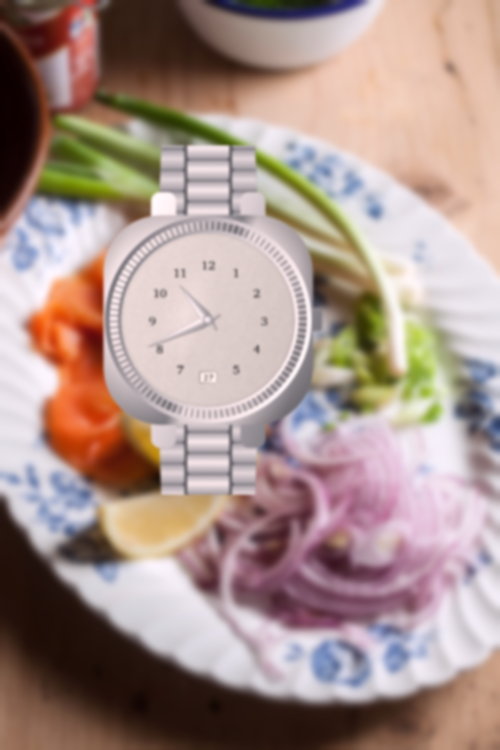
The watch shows h=10 m=41
